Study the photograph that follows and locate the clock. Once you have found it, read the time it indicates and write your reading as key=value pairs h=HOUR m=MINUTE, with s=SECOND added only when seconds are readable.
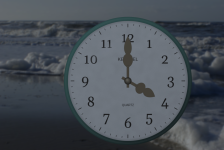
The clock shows h=4 m=0
